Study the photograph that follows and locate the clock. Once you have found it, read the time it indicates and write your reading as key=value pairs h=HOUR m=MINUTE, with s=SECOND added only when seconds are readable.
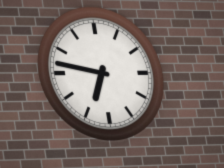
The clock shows h=6 m=47
